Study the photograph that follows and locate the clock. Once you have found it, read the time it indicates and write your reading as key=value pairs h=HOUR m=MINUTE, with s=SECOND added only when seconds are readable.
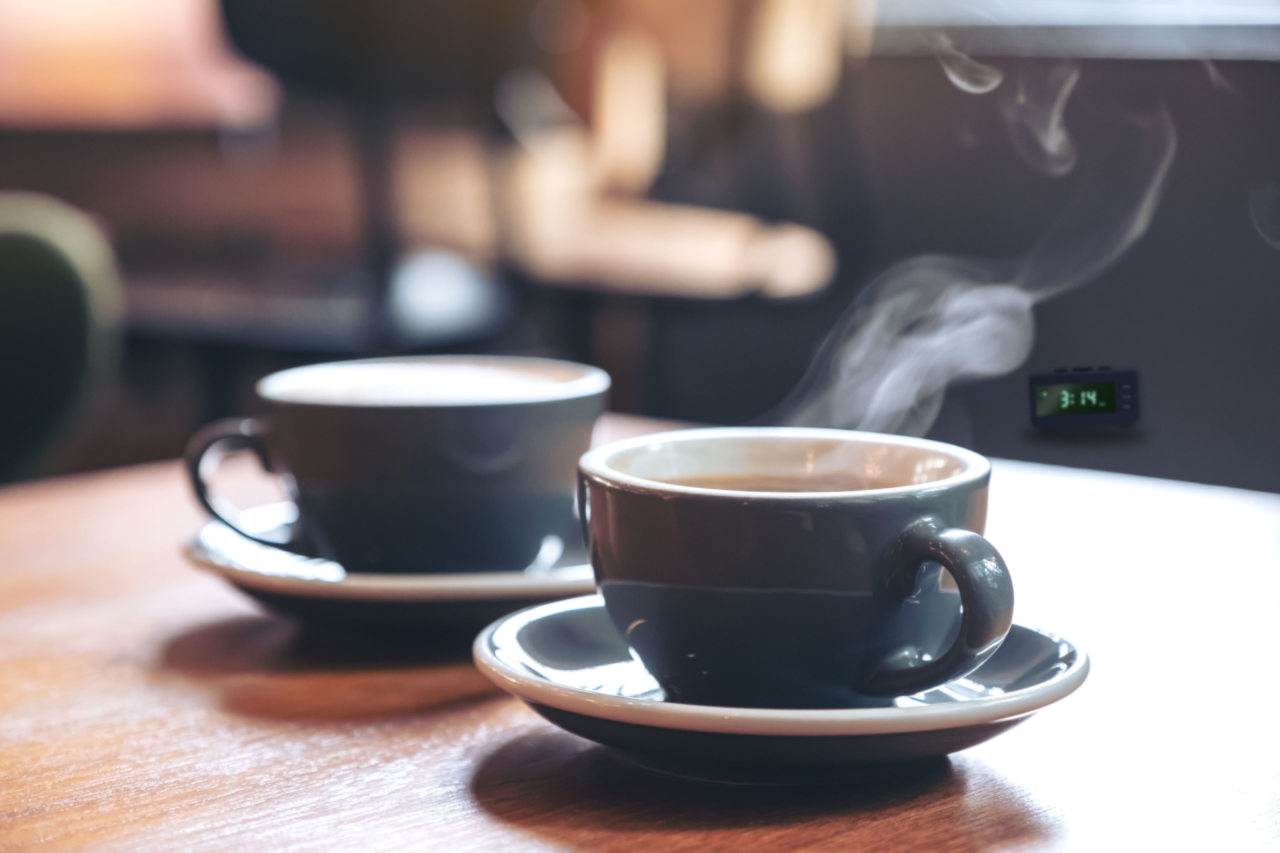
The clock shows h=3 m=14
